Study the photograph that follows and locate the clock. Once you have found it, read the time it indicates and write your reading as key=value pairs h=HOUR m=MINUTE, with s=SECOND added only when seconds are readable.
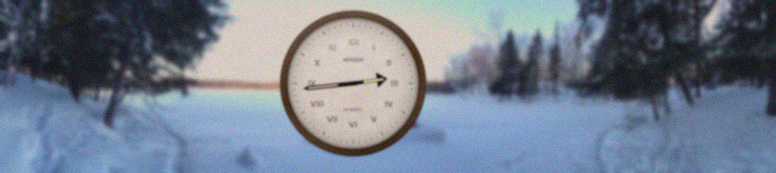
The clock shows h=2 m=44
